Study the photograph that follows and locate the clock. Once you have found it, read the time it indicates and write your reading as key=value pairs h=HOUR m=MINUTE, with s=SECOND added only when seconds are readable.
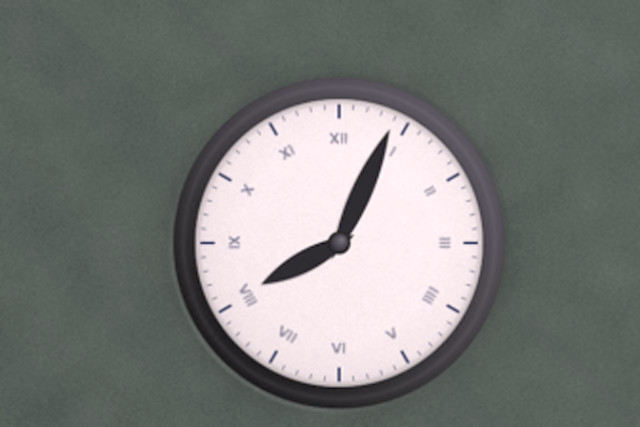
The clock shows h=8 m=4
